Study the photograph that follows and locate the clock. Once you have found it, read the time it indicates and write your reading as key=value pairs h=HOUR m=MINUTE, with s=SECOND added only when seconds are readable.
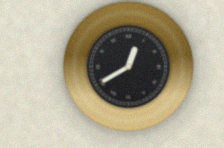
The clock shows h=12 m=40
